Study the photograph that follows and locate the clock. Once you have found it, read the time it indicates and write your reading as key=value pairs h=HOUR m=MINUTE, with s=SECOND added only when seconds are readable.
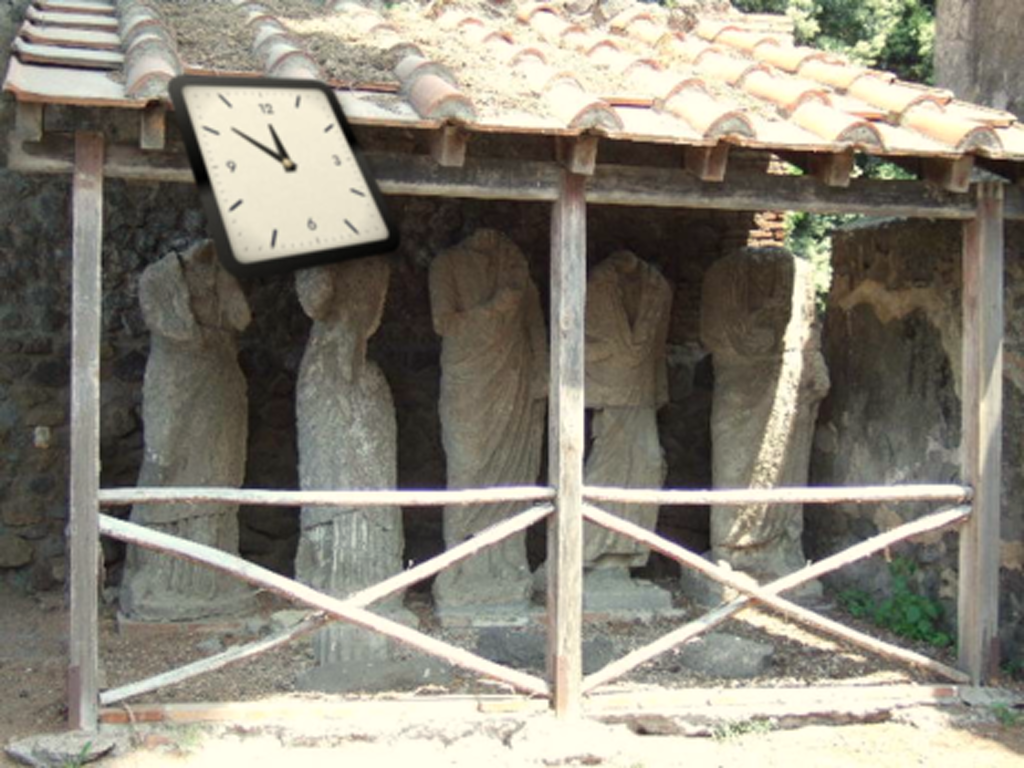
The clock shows h=11 m=52
